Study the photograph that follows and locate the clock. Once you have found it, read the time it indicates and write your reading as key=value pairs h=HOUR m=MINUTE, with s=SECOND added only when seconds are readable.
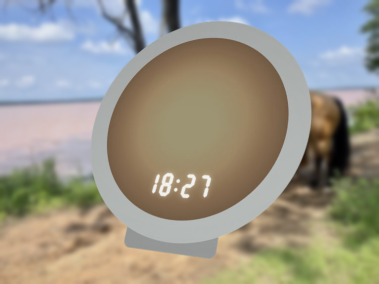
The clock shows h=18 m=27
